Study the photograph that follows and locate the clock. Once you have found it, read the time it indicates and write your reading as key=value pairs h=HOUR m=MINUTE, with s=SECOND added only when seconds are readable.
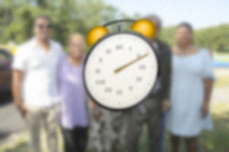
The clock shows h=2 m=11
